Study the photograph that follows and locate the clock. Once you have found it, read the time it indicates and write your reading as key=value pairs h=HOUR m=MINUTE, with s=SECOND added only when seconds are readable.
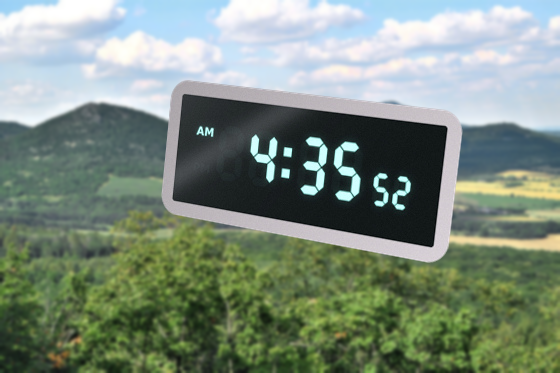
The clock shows h=4 m=35 s=52
